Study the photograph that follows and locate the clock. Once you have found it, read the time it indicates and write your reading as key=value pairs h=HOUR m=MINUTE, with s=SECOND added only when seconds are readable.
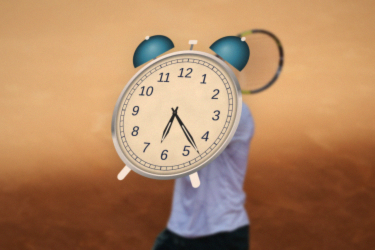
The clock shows h=6 m=23
